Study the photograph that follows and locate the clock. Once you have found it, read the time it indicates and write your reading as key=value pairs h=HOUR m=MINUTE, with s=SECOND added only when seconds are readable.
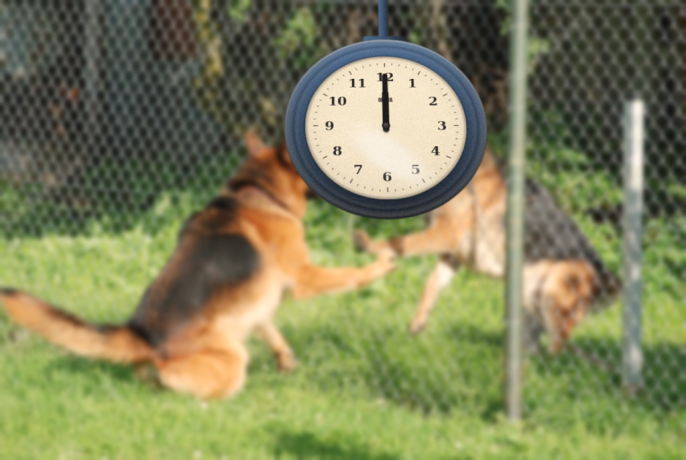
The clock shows h=12 m=0
